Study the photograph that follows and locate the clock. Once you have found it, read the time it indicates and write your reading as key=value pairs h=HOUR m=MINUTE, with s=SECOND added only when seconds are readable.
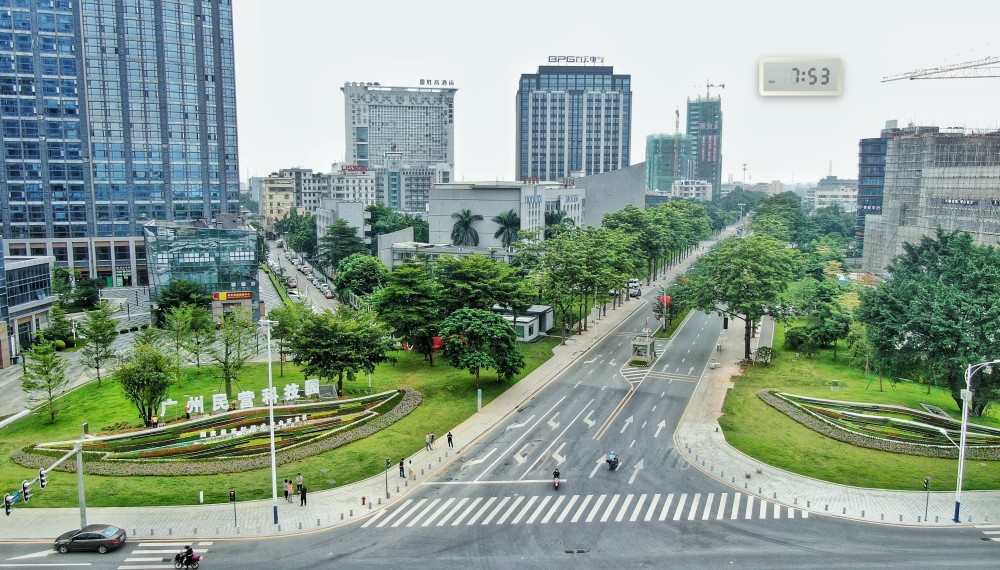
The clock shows h=7 m=53
